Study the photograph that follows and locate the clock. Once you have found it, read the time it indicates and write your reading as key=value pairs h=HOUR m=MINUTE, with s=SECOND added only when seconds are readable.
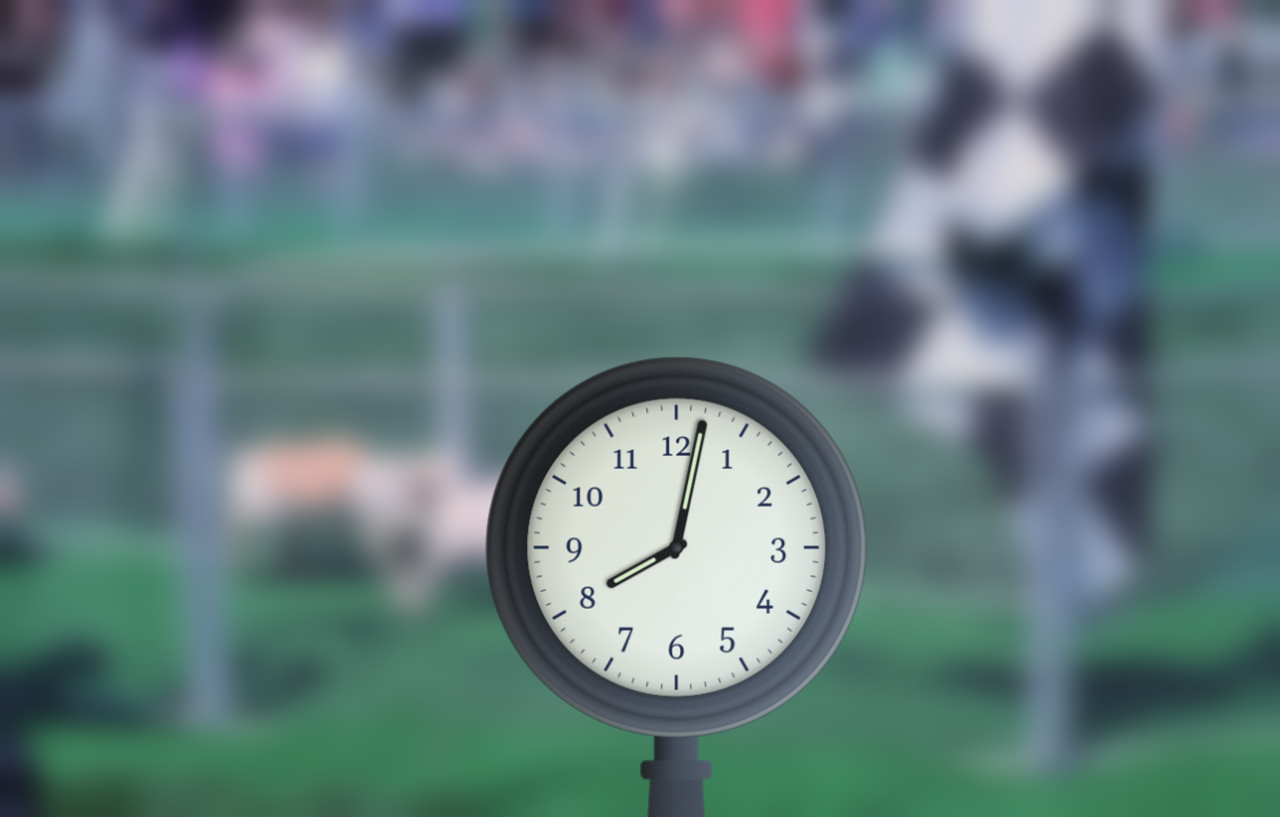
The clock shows h=8 m=2
